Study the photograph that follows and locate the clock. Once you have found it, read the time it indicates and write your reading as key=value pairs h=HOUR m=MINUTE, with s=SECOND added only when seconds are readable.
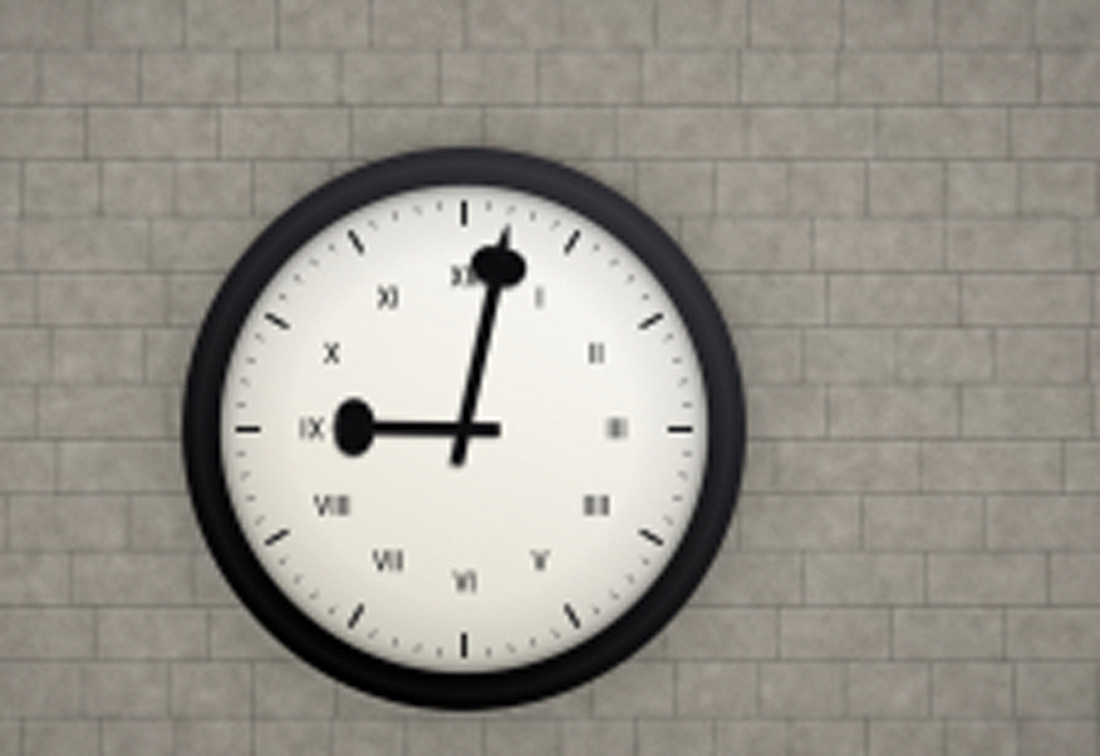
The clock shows h=9 m=2
